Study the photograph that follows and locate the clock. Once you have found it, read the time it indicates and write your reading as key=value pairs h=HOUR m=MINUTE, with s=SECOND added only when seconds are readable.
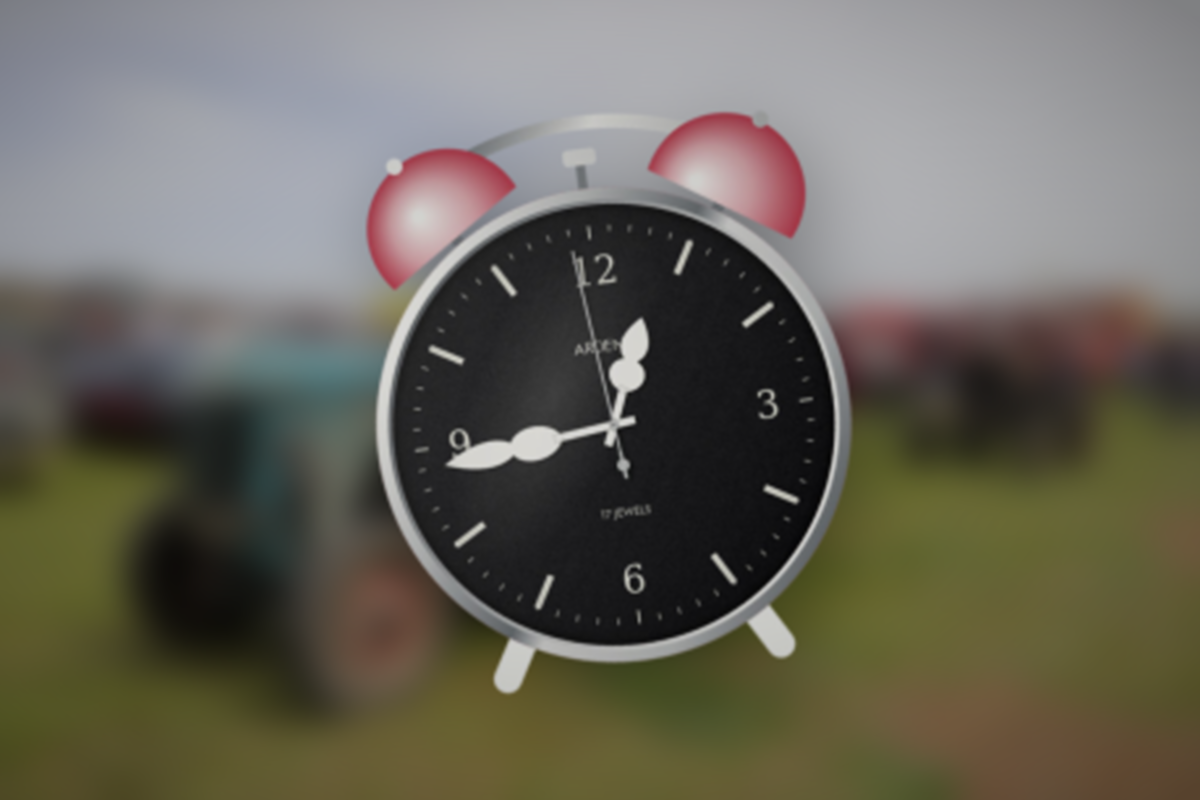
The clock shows h=12 m=43 s=59
